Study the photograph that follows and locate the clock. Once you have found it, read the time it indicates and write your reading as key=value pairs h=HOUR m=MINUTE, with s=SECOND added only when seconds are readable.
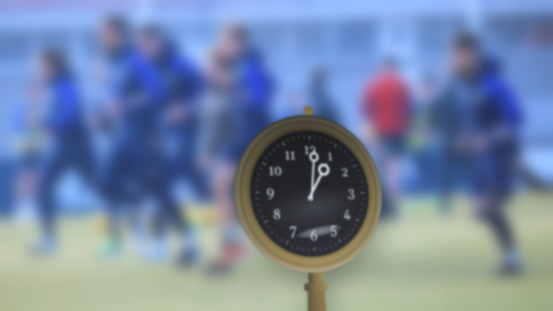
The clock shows h=1 m=1
